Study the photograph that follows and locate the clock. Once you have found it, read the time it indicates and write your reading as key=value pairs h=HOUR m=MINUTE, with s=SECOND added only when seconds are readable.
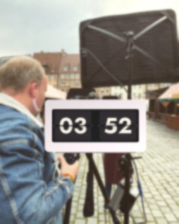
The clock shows h=3 m=52
